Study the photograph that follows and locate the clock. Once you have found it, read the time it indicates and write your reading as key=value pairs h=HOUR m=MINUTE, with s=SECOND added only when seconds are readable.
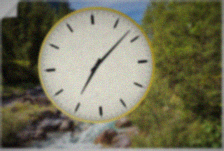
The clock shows h=7 m=8
